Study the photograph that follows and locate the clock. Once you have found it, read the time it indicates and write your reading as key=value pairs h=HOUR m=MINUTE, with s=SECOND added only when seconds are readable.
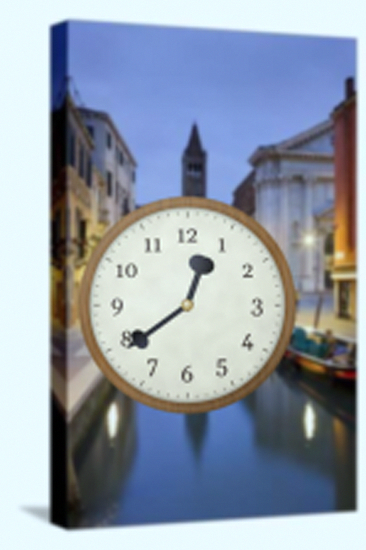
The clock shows h=12 m=39
